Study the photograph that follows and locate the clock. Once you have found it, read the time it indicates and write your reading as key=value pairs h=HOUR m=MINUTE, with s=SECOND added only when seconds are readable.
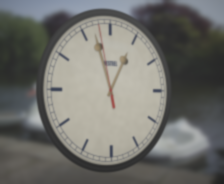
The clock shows h=12 m=56 s=58
